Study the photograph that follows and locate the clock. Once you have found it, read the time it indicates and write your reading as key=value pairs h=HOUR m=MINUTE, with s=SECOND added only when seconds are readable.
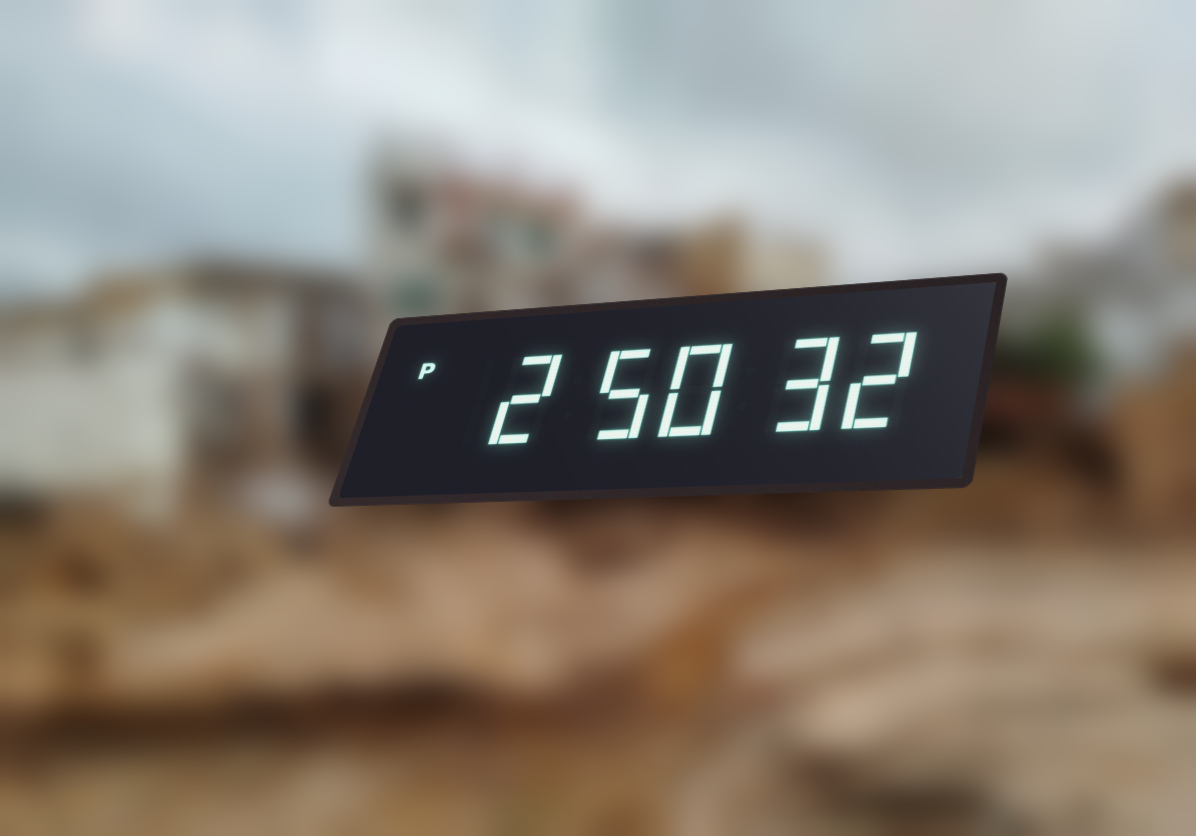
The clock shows h=2 m=50 s=32
